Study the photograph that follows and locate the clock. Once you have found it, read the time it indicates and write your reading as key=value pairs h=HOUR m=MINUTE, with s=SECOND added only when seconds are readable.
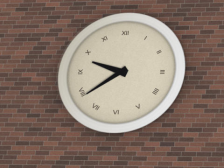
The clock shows h=9 m=39
